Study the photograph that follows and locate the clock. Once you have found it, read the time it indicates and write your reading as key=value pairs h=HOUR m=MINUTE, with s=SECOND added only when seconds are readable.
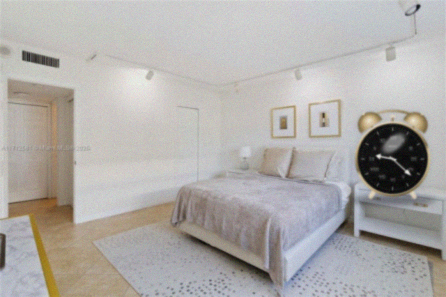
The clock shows h=9 m=22
